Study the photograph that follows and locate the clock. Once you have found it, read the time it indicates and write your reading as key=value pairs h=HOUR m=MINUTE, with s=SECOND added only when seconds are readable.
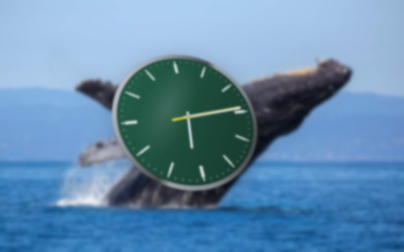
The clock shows h=6 m=14 s=14
